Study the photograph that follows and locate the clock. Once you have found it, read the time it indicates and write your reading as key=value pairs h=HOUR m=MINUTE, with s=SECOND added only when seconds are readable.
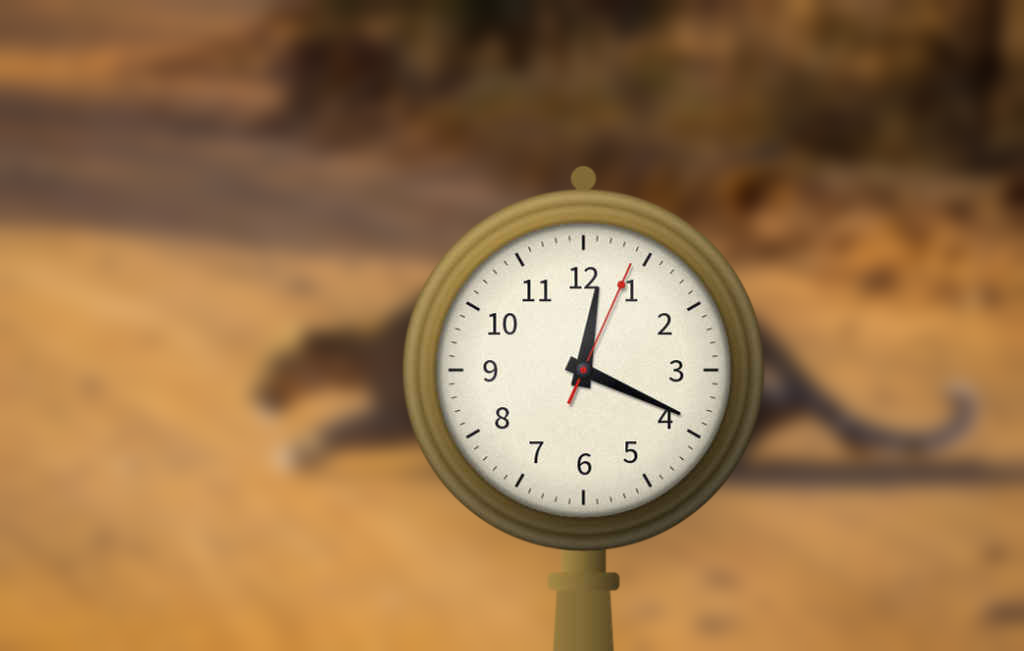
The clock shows h=12 m=19 s=4
